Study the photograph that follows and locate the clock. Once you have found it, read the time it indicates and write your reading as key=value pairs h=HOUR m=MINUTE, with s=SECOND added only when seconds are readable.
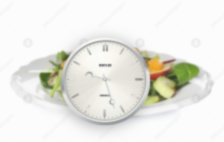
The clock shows h=9 m=27
